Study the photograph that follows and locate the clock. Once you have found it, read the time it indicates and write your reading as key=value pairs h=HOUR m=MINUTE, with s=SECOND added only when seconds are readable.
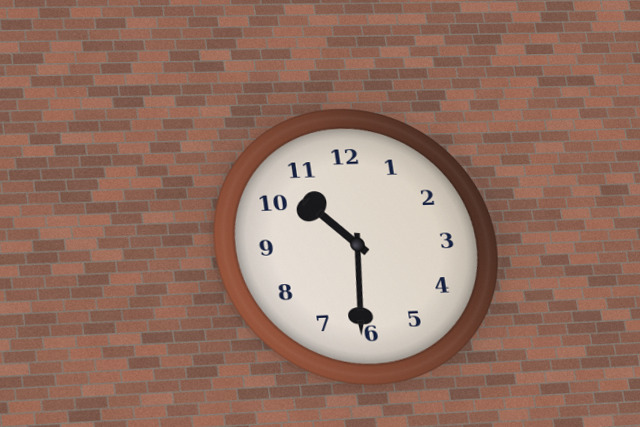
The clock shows h=10 m=31
